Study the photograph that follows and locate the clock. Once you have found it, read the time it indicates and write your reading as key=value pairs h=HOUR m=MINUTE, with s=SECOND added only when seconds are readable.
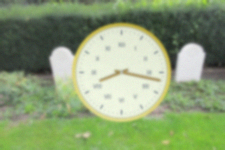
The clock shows h=8 m=17
